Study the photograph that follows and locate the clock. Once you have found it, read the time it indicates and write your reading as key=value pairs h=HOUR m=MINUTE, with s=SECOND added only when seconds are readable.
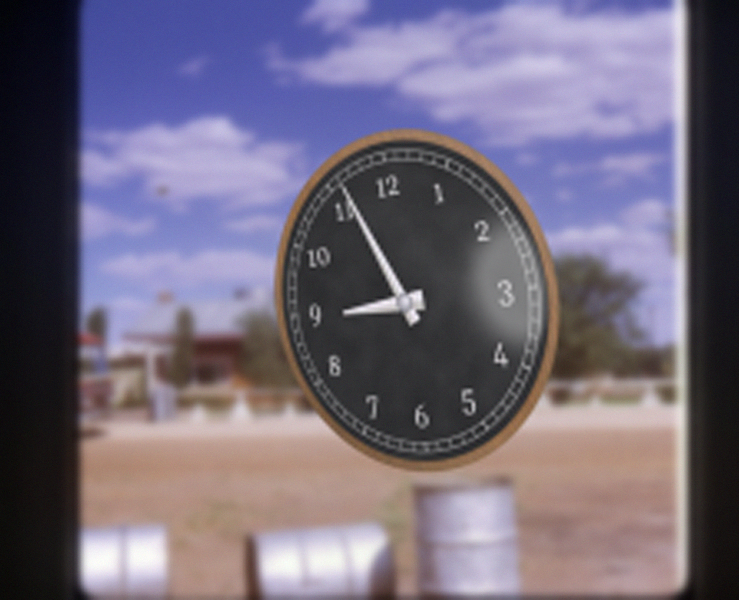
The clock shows h=8 m=56
